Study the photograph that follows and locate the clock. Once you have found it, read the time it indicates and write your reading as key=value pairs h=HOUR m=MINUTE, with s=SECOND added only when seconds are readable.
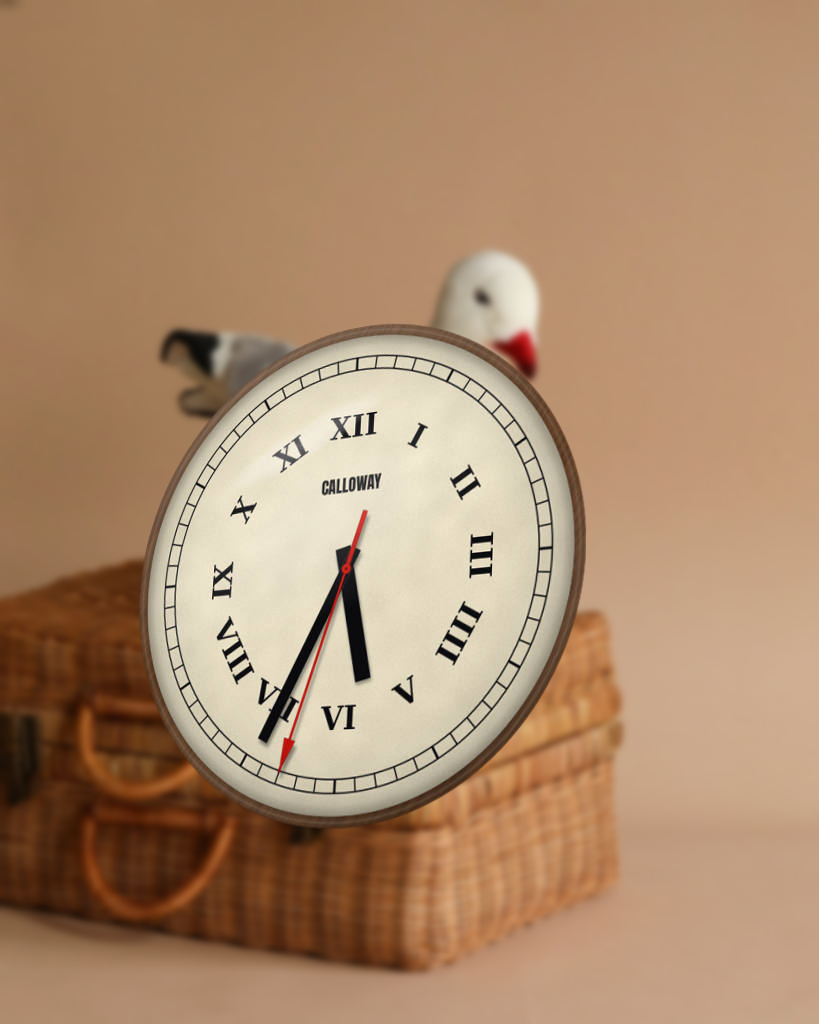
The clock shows h=5 m=34 s=33
